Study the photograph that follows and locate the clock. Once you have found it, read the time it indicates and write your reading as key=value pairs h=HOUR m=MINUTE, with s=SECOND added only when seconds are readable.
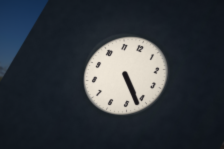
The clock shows h=4 m=22
